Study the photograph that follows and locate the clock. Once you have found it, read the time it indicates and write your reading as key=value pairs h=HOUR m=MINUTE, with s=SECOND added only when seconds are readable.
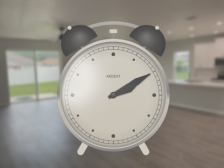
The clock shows h=2 m=10
